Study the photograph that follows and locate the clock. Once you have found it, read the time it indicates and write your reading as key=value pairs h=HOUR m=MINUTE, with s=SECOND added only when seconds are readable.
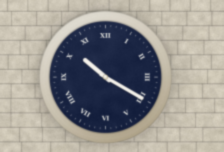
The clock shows h=10 m=20
